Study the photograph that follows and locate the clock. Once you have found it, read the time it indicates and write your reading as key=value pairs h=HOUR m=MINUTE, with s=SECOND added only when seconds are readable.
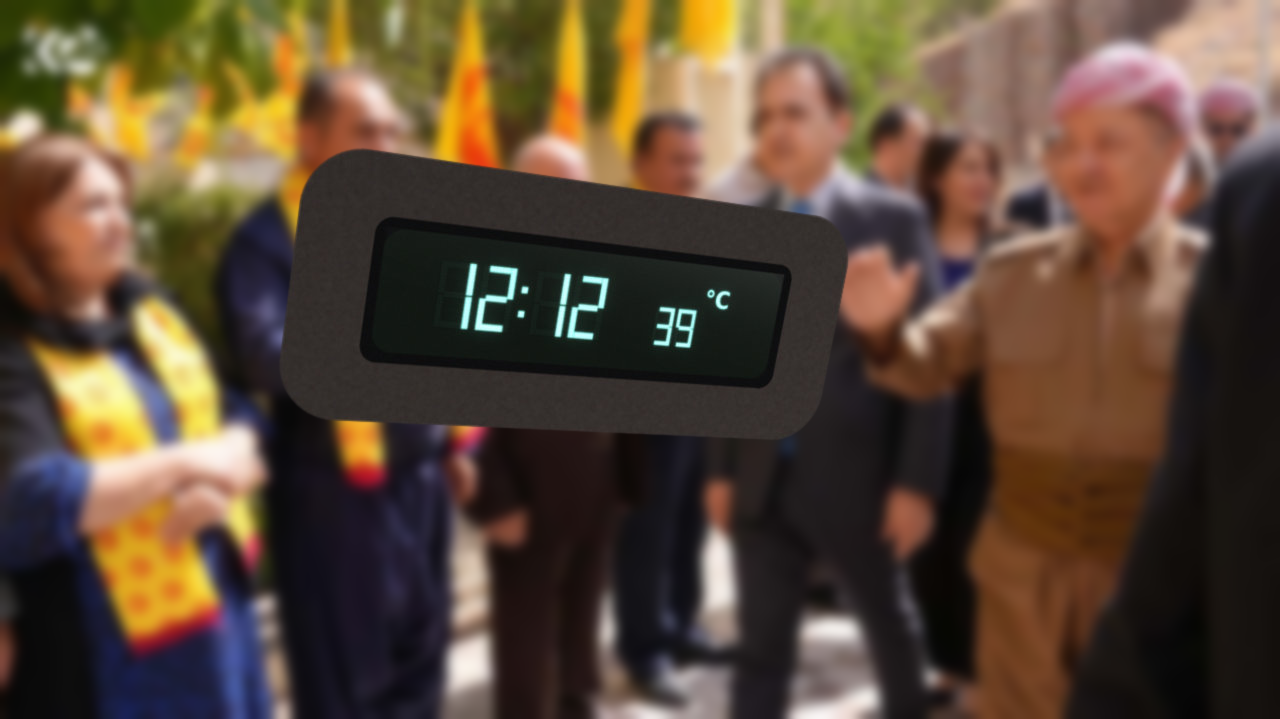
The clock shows h=12 m=12
